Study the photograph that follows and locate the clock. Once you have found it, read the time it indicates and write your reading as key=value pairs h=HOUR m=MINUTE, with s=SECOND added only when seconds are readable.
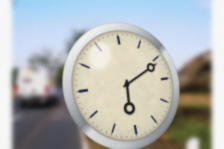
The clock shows h=6 m=11
